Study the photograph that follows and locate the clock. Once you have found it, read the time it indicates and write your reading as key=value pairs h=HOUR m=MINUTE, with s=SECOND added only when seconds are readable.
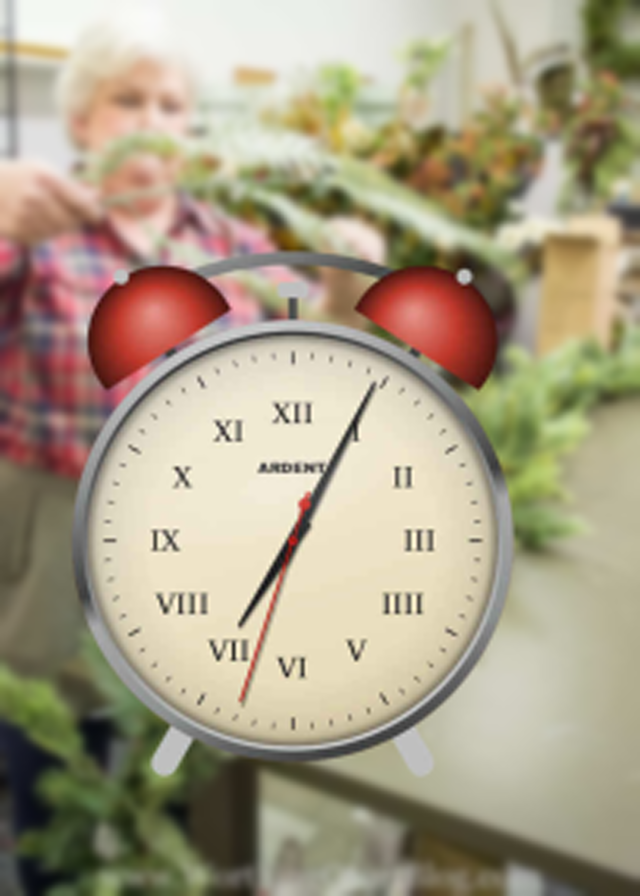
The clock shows h=7 m=4 s=33
